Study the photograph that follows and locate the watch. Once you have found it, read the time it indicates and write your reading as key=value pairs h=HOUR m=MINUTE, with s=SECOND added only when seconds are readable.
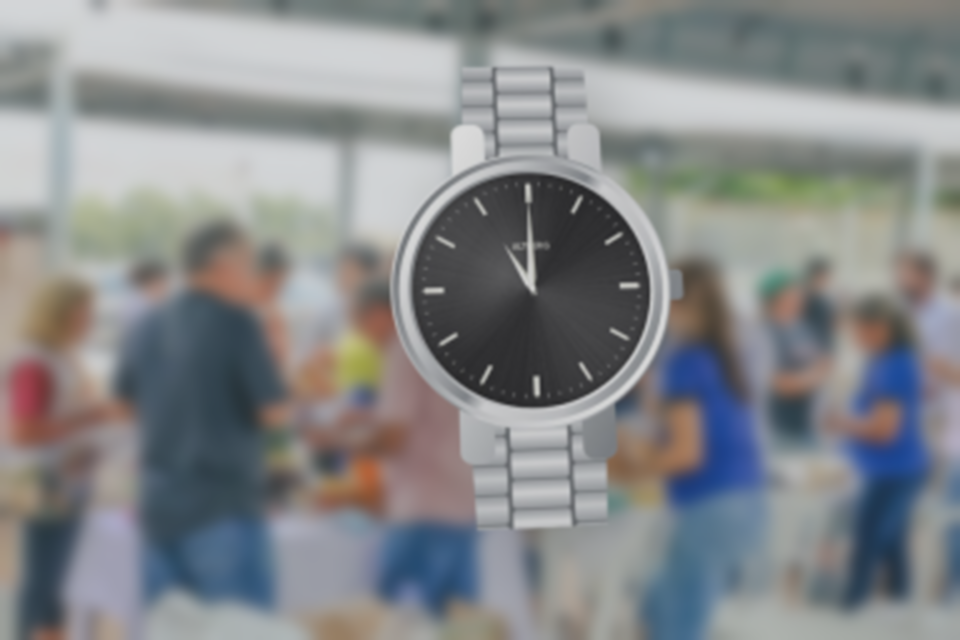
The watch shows h=11 m=0
